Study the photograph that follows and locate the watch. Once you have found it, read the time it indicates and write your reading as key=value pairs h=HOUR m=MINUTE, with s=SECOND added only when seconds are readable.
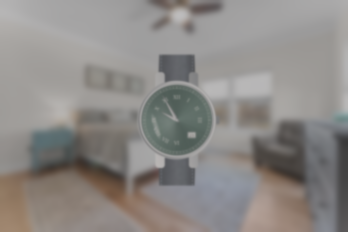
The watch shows h=9 m=55
